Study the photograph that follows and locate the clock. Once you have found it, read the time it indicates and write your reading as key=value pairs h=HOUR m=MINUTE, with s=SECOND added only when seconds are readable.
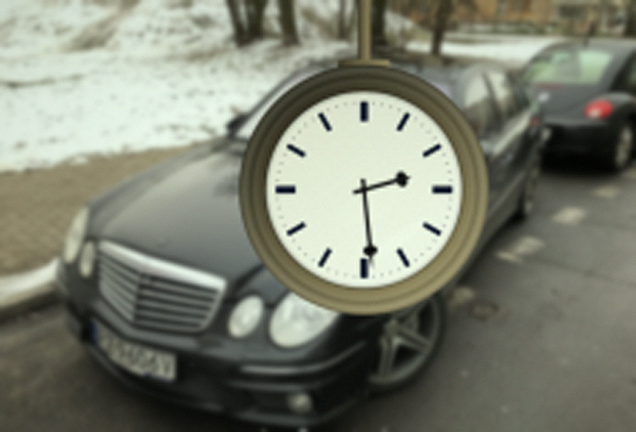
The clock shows h=2 m=29
